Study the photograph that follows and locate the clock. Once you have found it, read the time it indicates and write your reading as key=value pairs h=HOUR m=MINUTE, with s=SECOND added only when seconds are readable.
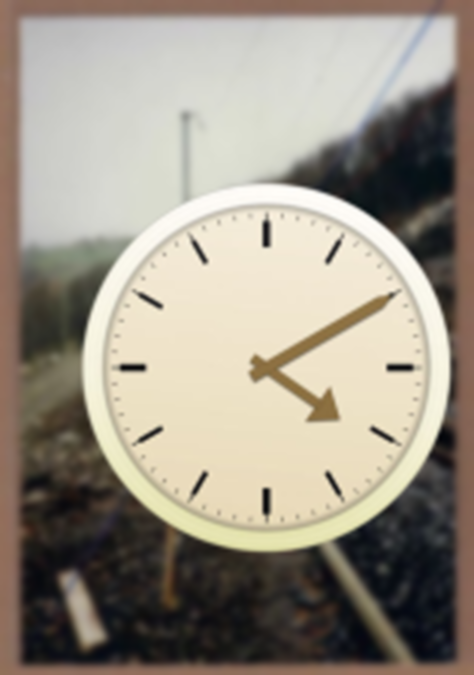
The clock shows h=4 m=10
